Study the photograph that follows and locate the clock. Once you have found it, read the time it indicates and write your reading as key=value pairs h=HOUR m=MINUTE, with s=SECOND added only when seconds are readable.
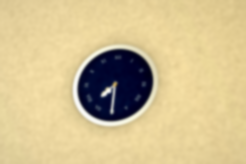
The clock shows h=7 m=30
